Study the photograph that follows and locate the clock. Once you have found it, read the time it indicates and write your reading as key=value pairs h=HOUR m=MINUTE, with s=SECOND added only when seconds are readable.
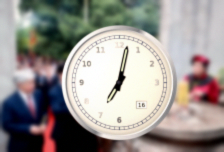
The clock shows h=7 m=2
